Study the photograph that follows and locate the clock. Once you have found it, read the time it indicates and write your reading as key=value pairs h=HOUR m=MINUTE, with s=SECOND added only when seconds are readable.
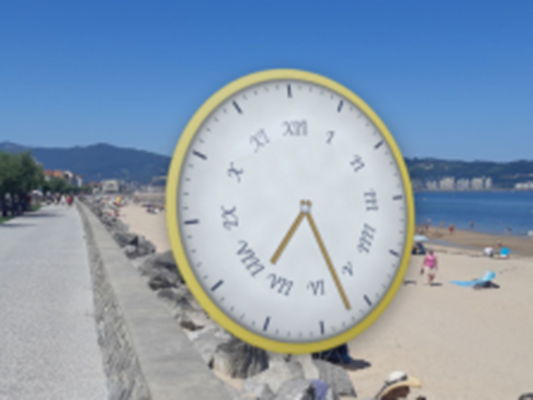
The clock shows h=7 m=27
